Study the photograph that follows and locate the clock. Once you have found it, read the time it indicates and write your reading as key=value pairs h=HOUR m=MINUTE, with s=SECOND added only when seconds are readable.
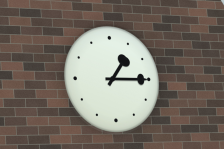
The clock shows h=1 m=15
